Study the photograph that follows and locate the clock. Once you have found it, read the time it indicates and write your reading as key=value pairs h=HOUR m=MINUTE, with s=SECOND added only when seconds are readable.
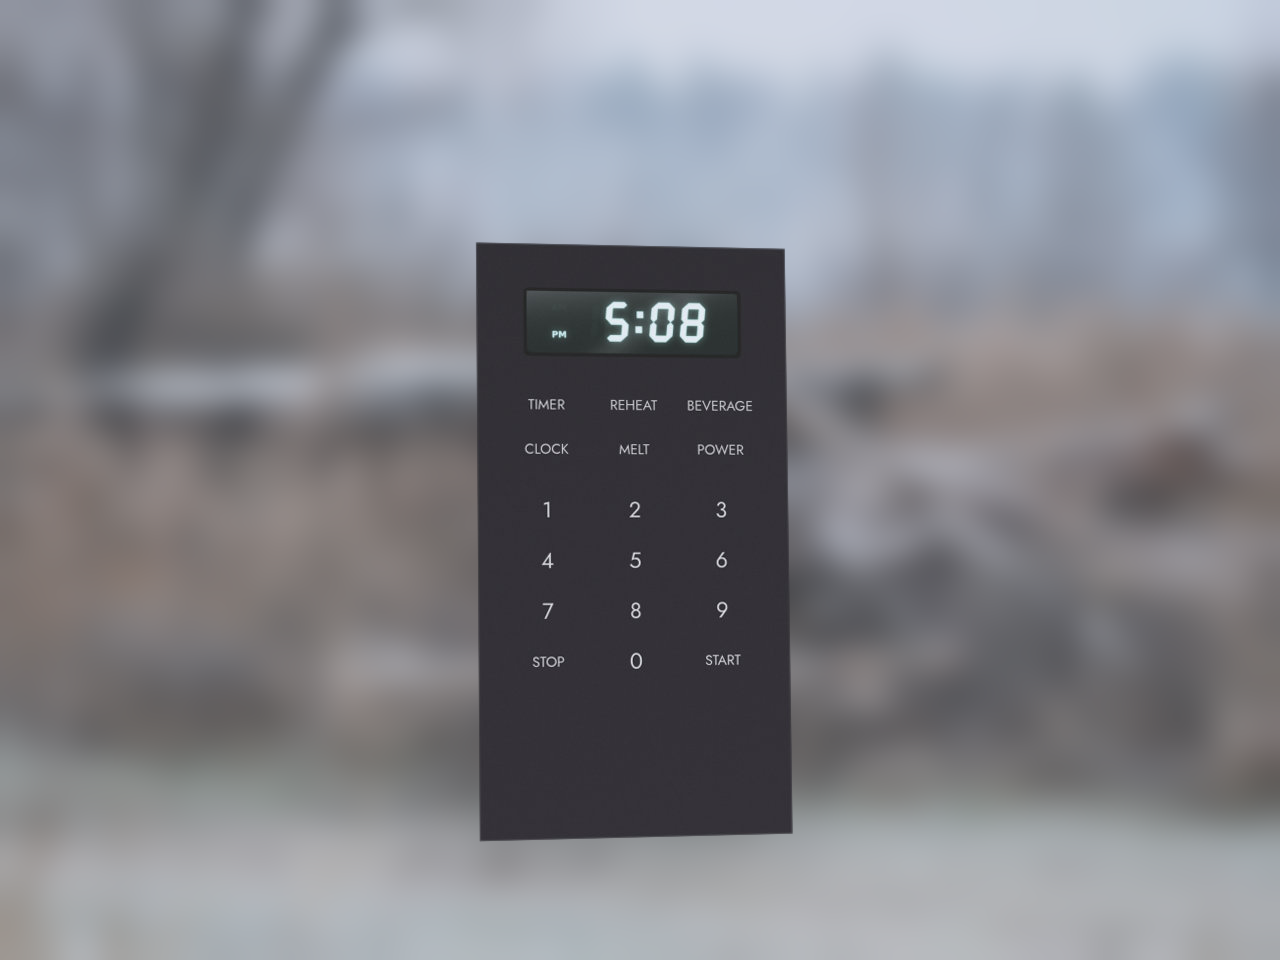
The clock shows h=5 m=8
